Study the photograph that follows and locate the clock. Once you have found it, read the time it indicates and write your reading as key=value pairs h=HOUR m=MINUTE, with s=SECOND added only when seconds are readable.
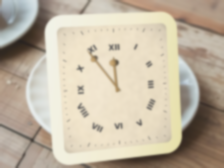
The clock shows h=11 m=54
